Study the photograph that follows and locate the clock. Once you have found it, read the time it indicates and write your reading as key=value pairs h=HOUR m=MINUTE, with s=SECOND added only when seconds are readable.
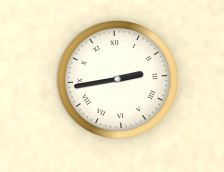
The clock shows h=2 m=44
